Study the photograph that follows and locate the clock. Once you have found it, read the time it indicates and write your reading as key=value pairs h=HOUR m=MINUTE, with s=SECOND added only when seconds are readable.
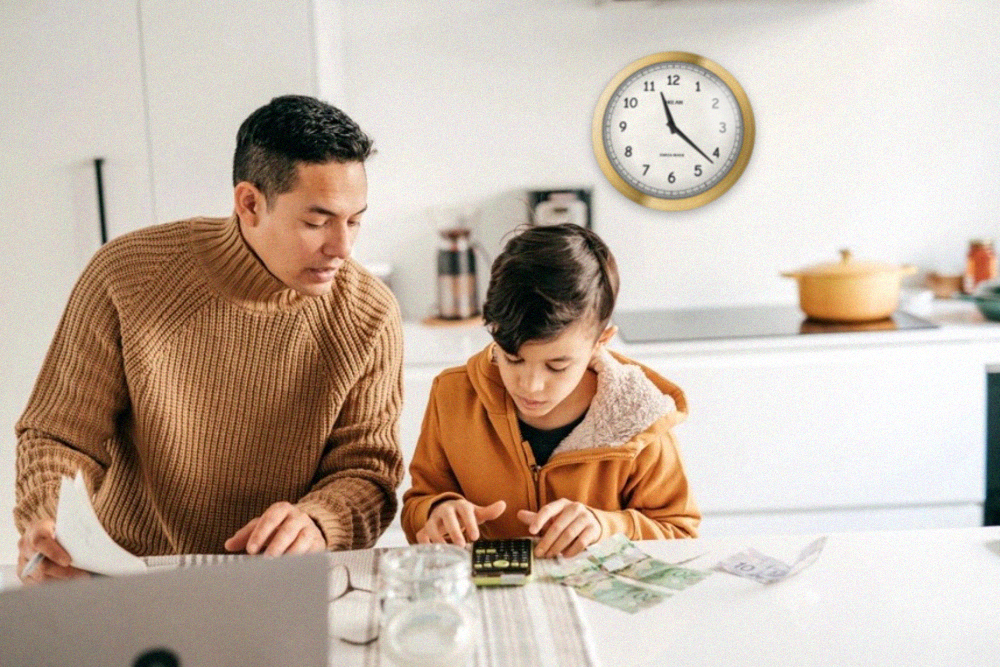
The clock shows h=11 m=22
